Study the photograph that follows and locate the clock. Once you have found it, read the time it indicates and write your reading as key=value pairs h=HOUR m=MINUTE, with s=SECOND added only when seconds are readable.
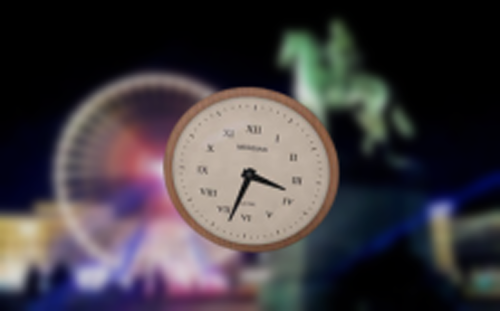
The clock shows h=3 m=33
